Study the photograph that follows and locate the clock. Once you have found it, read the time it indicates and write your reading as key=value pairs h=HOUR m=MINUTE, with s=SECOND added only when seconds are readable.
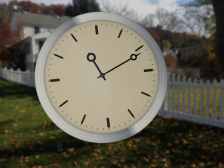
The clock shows h=11 m=11
